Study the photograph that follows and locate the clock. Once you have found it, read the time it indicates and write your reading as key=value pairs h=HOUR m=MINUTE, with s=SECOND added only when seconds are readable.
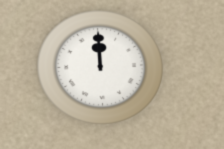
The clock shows h=12 m=0
